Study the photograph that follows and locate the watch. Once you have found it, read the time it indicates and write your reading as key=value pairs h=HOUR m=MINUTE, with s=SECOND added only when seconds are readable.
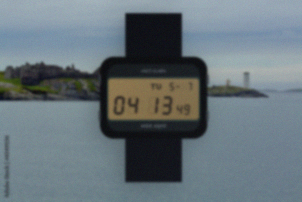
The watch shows h=4 m=13
